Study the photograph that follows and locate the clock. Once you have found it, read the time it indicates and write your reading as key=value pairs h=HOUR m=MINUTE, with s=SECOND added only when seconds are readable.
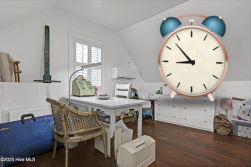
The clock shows h=8 m=53
